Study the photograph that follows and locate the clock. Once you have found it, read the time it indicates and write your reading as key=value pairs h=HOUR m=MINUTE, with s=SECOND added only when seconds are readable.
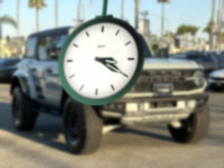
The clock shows h=3 m=20
